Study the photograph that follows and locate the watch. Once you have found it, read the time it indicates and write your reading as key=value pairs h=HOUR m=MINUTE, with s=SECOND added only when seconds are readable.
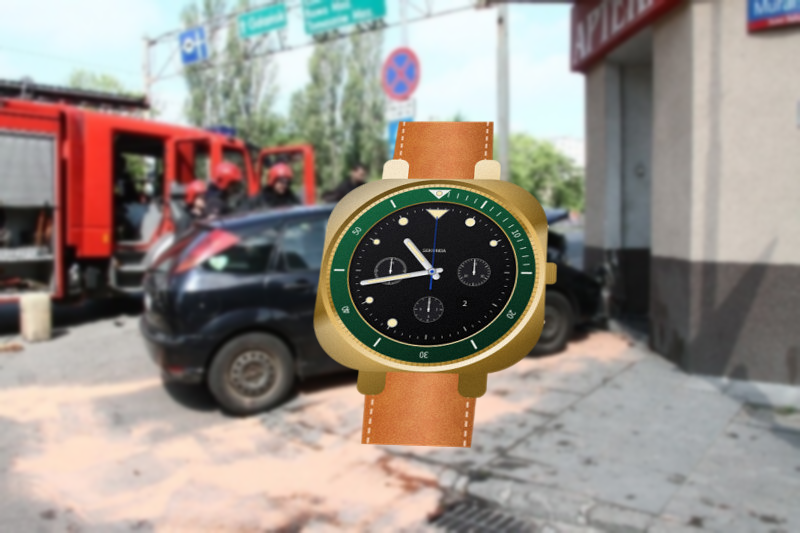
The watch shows h=10 m=43
